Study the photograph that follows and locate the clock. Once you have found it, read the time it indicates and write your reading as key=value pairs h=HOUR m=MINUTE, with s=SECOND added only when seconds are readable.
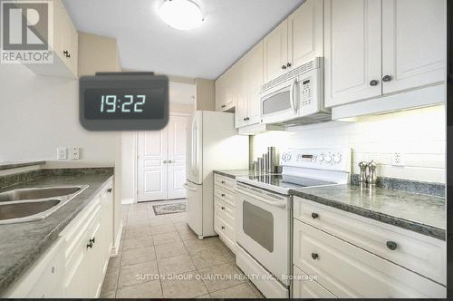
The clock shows h=19 m=22
